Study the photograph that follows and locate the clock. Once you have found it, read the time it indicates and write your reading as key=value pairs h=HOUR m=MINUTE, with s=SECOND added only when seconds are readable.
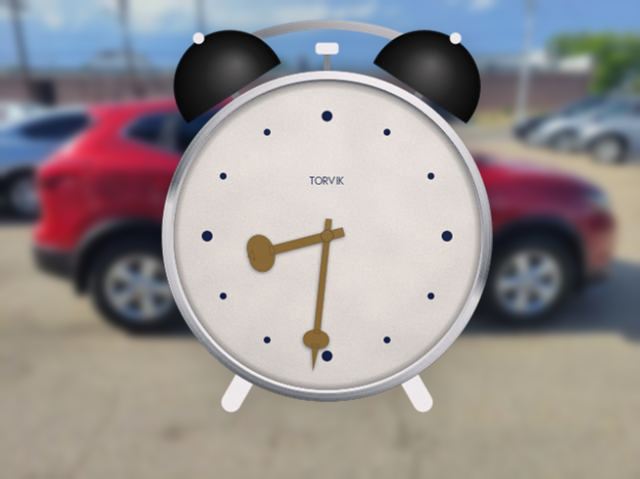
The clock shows h=8 m=31
